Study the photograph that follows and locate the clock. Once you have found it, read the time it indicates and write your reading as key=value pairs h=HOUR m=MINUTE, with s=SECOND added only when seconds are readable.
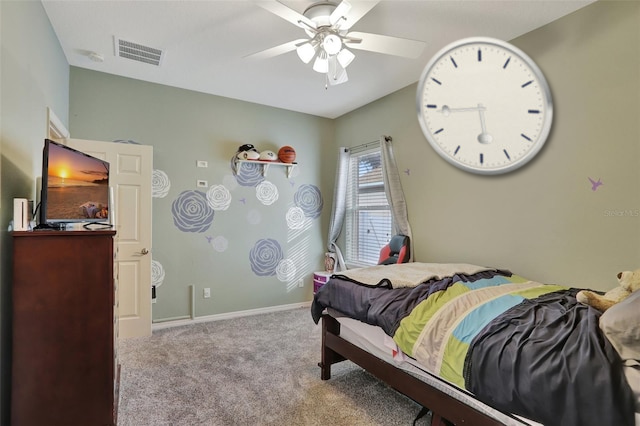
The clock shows h=5 m=44
